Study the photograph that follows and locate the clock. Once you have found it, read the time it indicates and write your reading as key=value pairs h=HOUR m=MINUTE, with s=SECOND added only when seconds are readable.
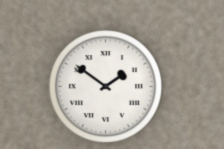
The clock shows h=1 m=51
